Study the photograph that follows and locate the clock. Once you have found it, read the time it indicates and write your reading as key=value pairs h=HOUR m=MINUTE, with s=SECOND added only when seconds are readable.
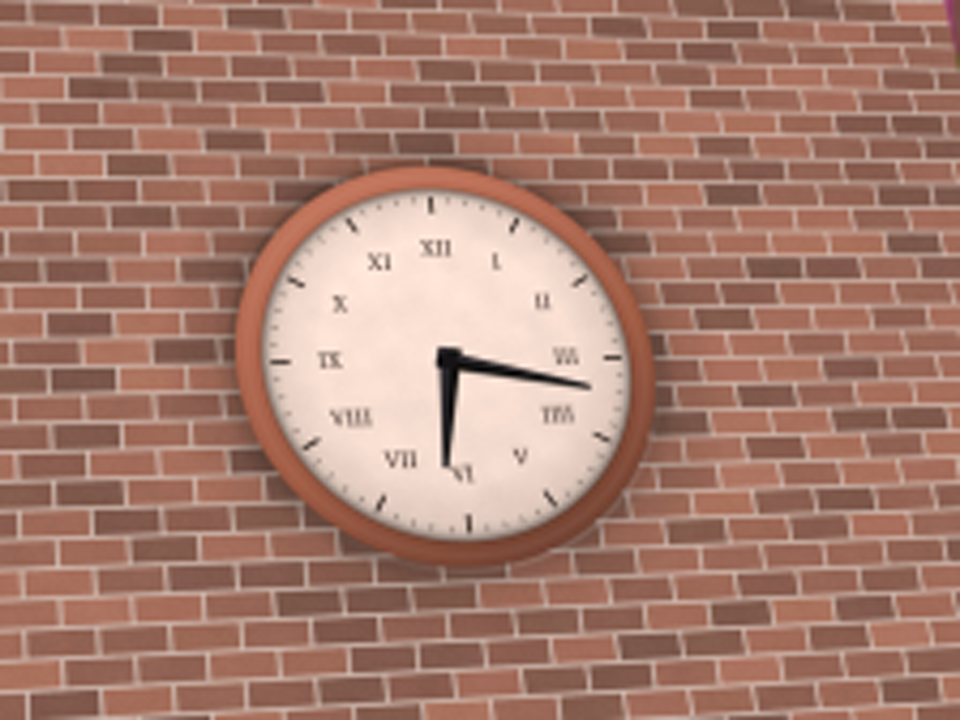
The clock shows h=6 m=17
